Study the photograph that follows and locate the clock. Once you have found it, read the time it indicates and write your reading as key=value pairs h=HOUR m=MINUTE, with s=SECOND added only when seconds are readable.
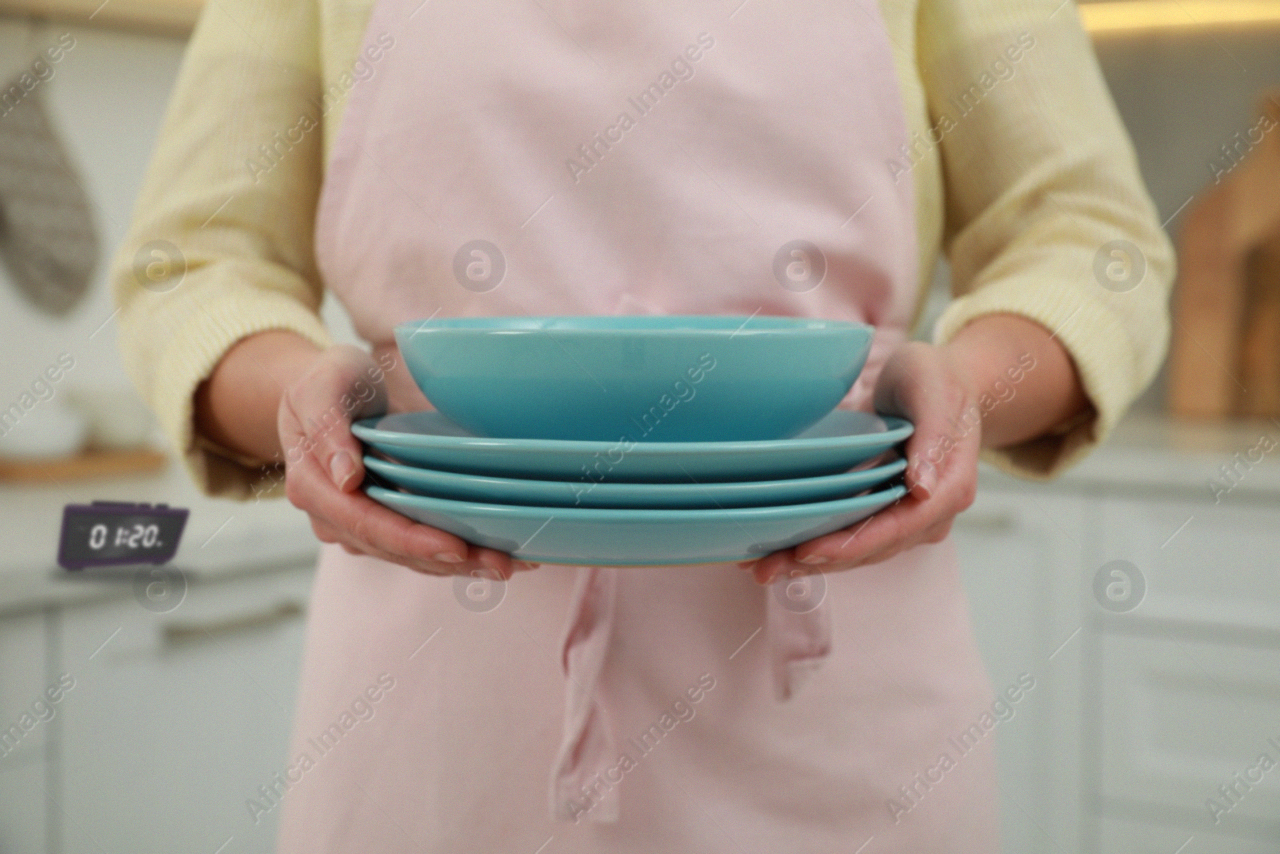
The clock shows h=1 m=20
